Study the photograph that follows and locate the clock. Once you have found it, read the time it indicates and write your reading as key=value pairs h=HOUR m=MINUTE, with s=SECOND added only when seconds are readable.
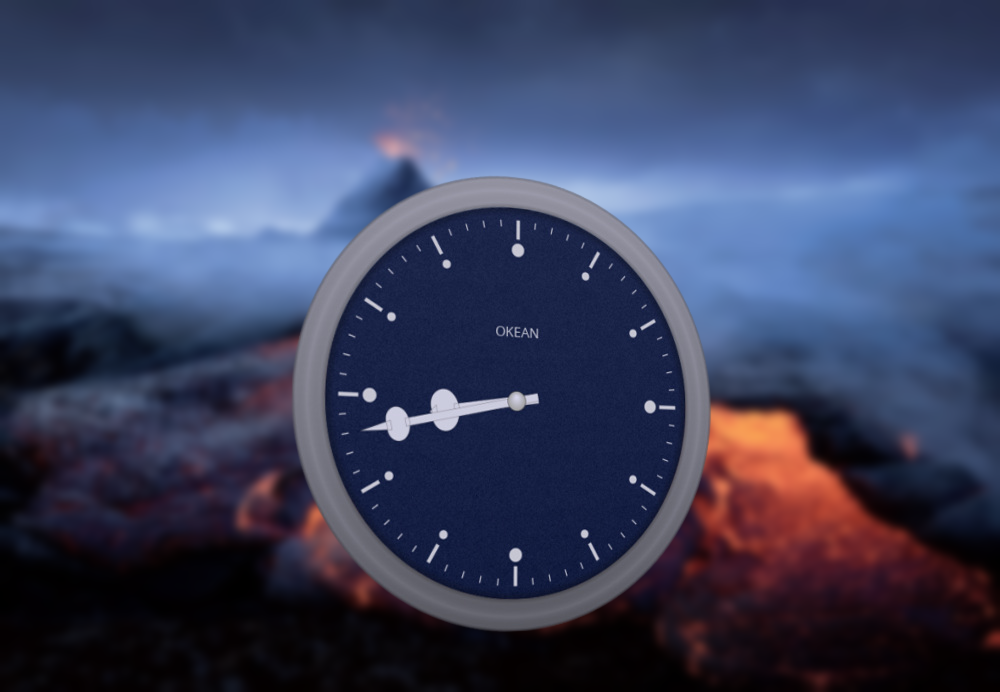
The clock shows h=8 m=43
